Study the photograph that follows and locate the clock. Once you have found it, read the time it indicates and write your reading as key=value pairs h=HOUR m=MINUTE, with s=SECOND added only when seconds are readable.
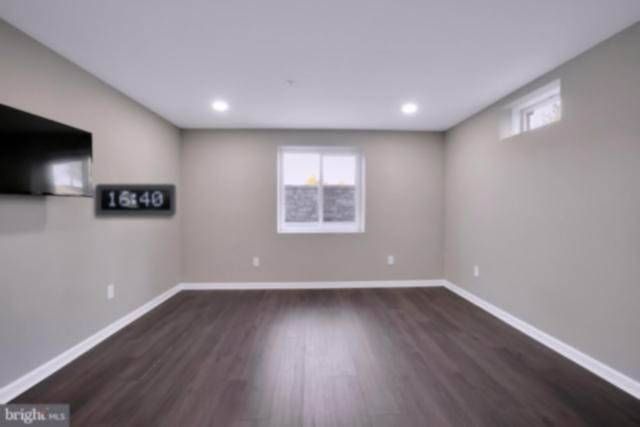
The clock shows h=16 m=40
